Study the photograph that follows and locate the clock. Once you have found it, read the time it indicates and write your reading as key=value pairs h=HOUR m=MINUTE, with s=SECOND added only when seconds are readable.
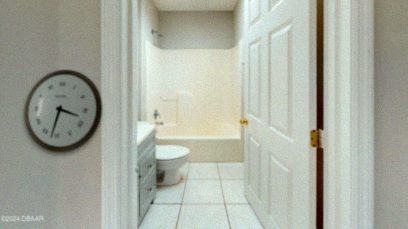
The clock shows h=3 m=32
